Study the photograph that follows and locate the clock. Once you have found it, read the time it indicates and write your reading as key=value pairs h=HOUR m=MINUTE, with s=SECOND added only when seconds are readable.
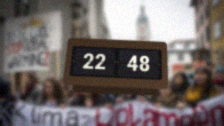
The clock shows h=22 m=48
